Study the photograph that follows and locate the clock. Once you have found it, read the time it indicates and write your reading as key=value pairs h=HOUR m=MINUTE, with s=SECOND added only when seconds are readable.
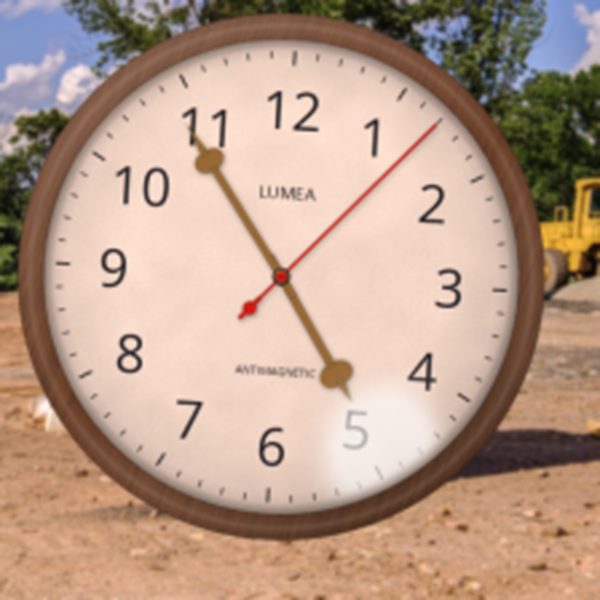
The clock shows h=4 m=54 s=7
